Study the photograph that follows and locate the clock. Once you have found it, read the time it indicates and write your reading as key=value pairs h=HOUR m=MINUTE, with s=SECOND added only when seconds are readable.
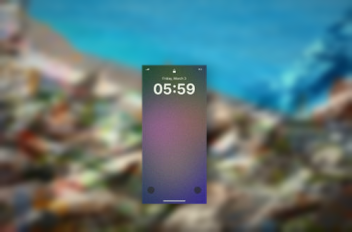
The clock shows h=5 m=59
